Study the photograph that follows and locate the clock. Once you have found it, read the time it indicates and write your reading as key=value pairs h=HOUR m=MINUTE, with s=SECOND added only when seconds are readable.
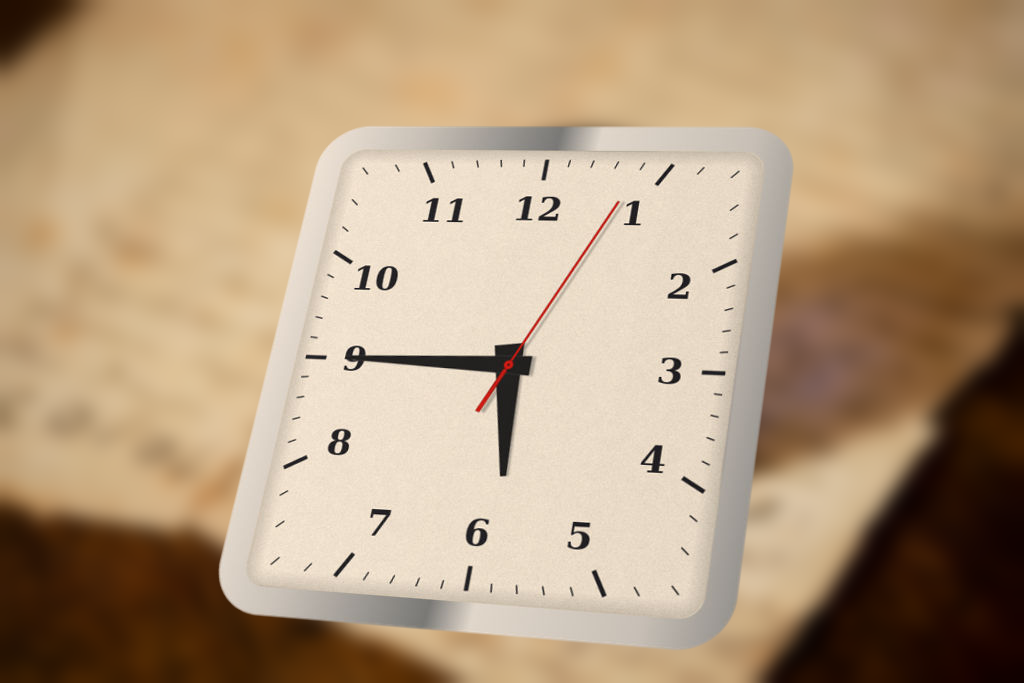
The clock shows h=5 m=45 s=4
